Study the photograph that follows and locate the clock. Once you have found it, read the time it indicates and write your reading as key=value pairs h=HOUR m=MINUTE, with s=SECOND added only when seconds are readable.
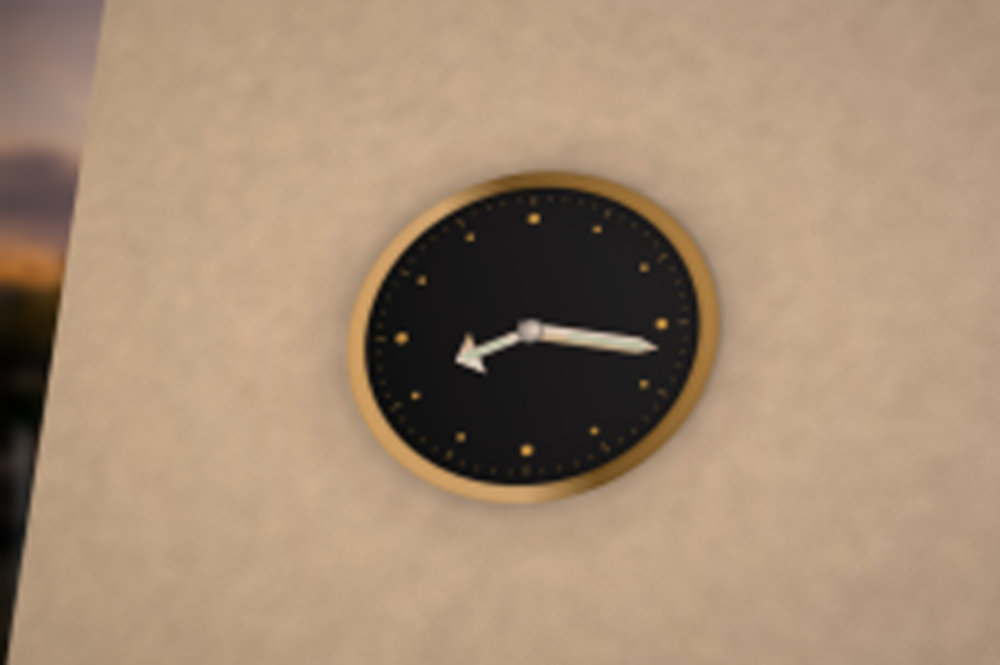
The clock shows h=8 m=17
